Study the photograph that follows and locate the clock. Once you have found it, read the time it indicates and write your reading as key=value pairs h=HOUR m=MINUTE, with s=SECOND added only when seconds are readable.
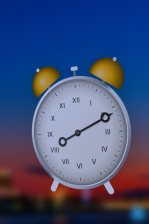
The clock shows h=8 m=11
